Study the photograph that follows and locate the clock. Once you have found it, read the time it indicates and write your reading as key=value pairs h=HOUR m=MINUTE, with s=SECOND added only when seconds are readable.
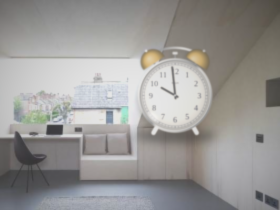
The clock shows h=9 m=59
